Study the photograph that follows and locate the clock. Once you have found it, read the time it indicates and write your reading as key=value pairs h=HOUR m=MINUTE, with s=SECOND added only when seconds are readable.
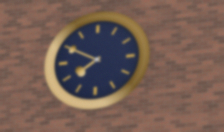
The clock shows h=7 m=50
